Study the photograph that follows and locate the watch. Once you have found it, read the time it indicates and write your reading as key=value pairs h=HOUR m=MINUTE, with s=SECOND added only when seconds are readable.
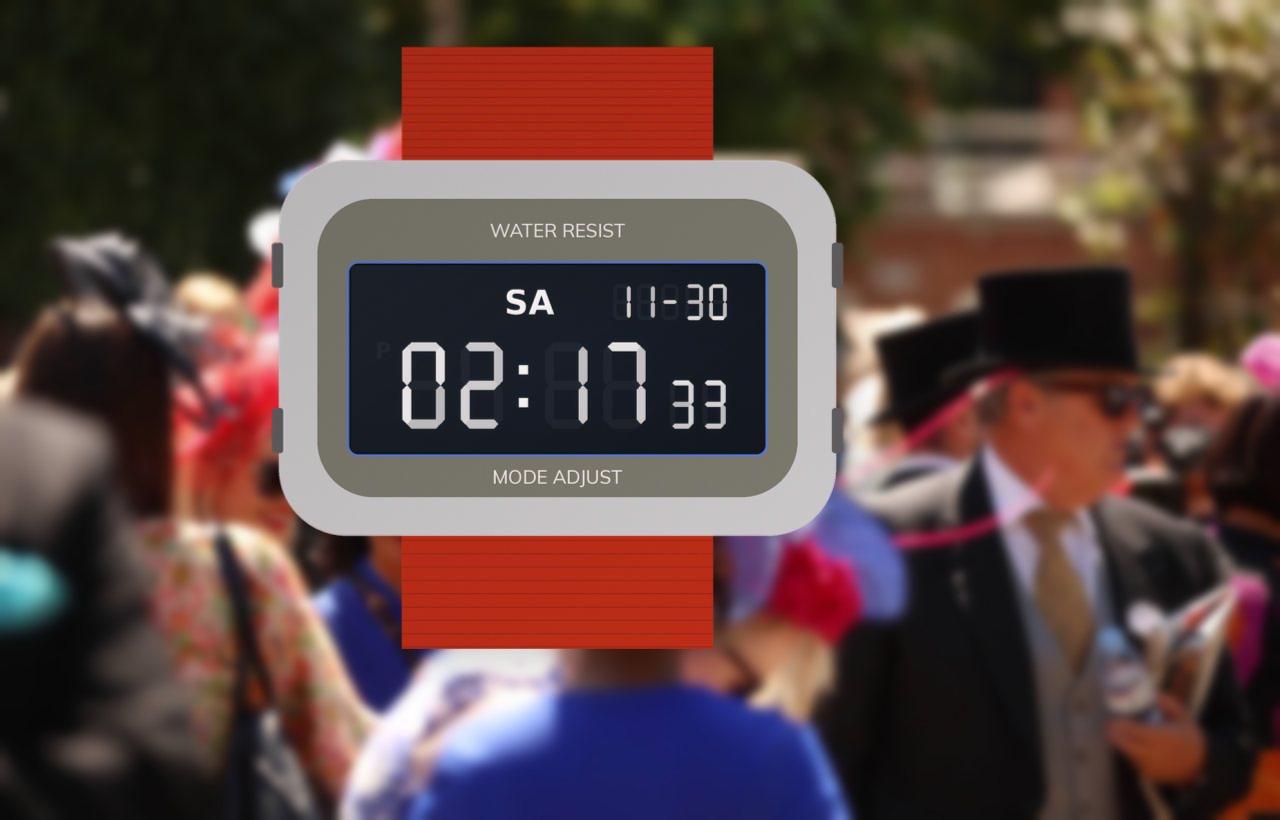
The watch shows h=2 m=17 s=33
